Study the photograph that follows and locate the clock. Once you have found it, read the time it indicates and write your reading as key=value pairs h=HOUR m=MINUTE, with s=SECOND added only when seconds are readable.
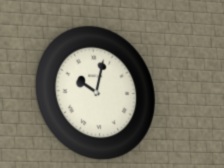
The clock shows h=10 m=3
